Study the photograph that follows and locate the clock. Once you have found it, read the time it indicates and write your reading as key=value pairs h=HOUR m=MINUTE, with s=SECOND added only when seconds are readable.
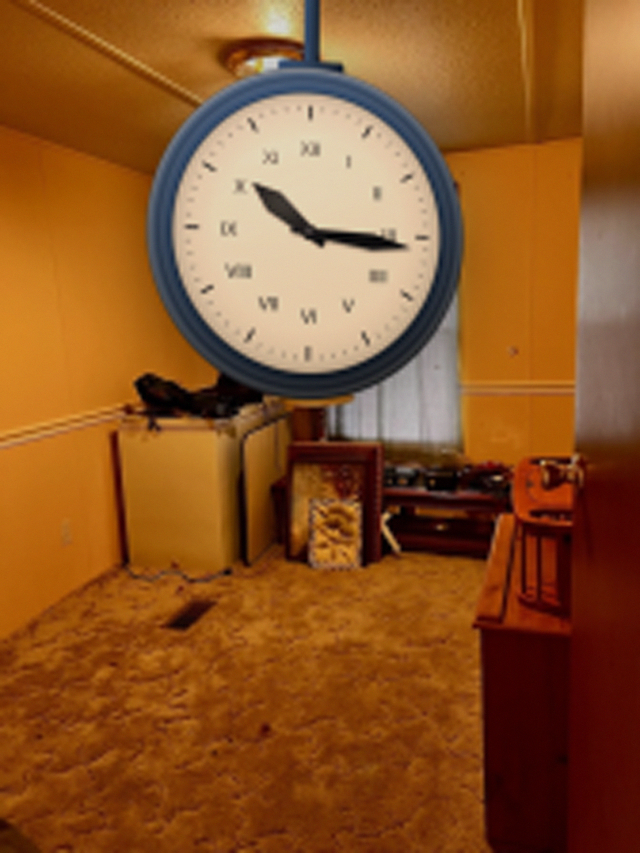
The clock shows h=10 m=16
